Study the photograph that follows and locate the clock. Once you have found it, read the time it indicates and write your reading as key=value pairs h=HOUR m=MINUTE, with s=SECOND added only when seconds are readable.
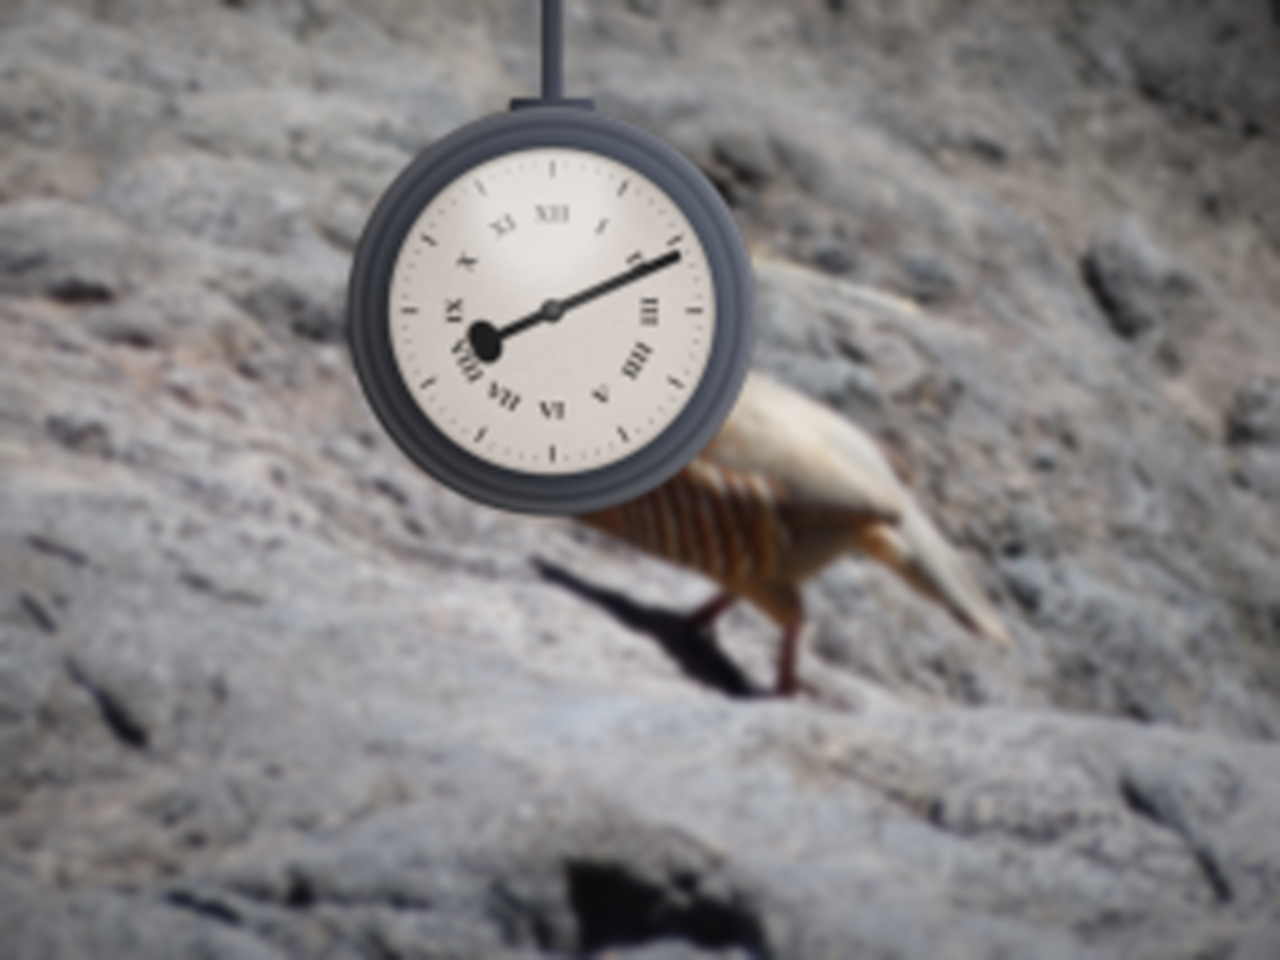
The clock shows h=8 m=11
